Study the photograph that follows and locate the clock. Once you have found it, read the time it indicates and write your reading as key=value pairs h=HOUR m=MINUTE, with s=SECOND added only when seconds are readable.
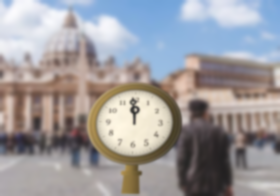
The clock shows h=11 m=59
